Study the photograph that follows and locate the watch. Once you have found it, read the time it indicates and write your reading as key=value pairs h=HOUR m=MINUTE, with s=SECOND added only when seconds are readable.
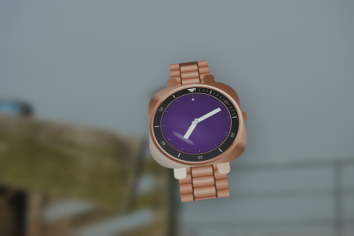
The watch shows h=7 m=11
